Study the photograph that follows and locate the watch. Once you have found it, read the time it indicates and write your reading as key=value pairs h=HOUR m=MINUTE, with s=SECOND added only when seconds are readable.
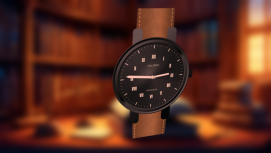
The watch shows h=2 m=46
